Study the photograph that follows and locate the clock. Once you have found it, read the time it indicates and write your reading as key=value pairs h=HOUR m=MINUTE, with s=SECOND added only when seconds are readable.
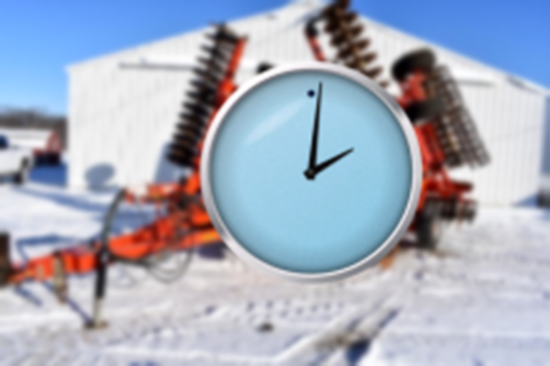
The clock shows h=2 m=1
